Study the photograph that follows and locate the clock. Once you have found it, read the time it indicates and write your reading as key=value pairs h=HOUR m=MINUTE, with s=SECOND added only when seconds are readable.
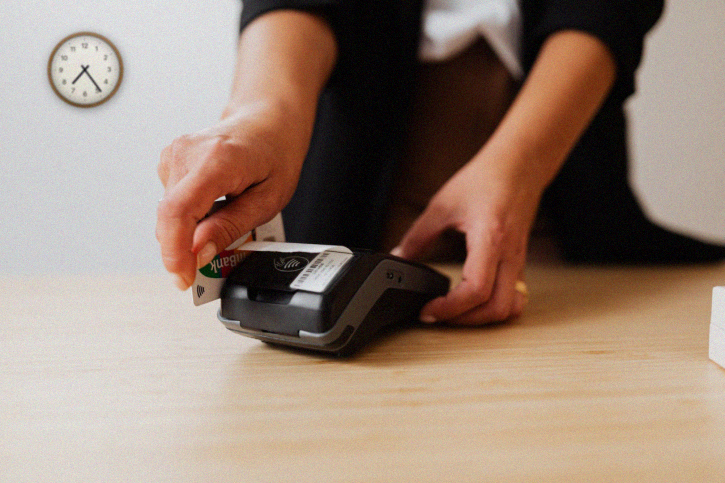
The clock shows h=7 m=24
